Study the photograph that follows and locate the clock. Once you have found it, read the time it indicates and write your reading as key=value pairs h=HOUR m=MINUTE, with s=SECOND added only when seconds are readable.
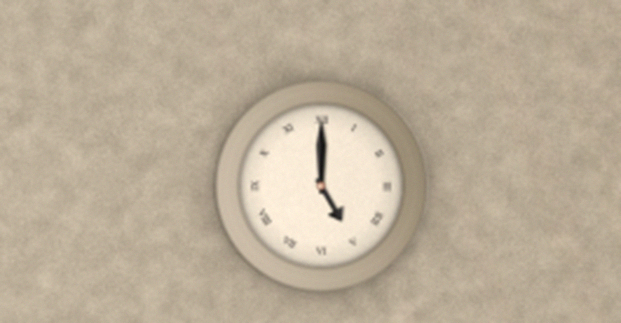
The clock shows h=5 m=0
